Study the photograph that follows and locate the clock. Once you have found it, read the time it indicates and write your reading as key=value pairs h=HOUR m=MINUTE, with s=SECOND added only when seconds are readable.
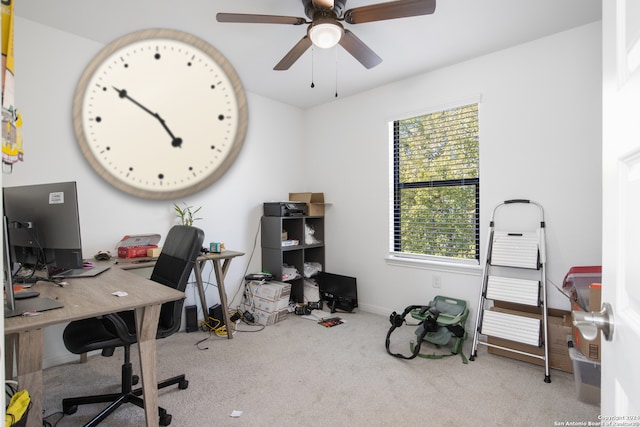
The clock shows h=4 m=51
